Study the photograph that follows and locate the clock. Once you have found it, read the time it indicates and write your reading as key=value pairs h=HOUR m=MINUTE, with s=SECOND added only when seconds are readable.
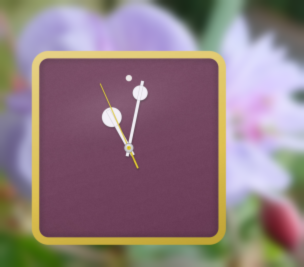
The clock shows h=11 m=1 s=56
